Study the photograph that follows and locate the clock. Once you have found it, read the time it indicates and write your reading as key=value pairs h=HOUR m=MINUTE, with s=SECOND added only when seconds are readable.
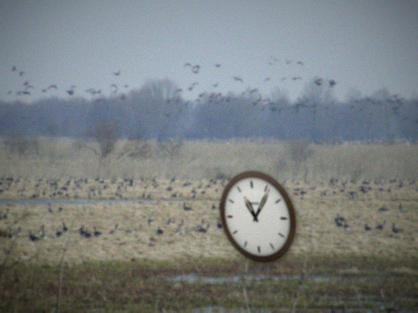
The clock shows h=11 m=6
